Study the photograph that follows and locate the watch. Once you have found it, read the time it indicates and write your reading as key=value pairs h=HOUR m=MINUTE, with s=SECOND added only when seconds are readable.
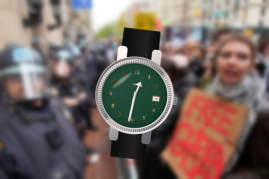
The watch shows h=12 m=31
